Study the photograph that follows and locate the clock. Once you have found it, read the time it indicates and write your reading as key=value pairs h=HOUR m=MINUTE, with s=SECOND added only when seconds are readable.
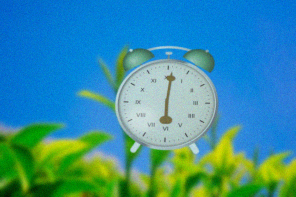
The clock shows h=6 m=1
